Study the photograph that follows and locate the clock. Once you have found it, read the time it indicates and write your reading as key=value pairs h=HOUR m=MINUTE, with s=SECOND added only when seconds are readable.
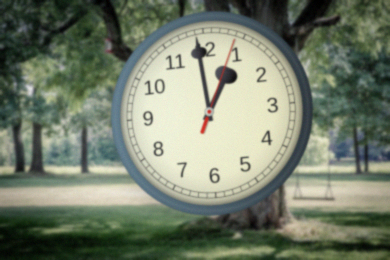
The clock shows h=12 m=59 s=4
